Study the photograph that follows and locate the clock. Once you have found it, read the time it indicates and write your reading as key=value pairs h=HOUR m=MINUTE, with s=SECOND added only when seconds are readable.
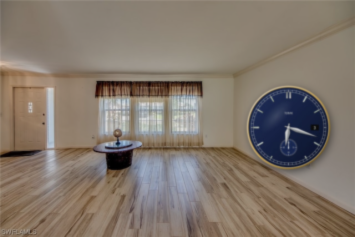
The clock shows h=6 m=18
